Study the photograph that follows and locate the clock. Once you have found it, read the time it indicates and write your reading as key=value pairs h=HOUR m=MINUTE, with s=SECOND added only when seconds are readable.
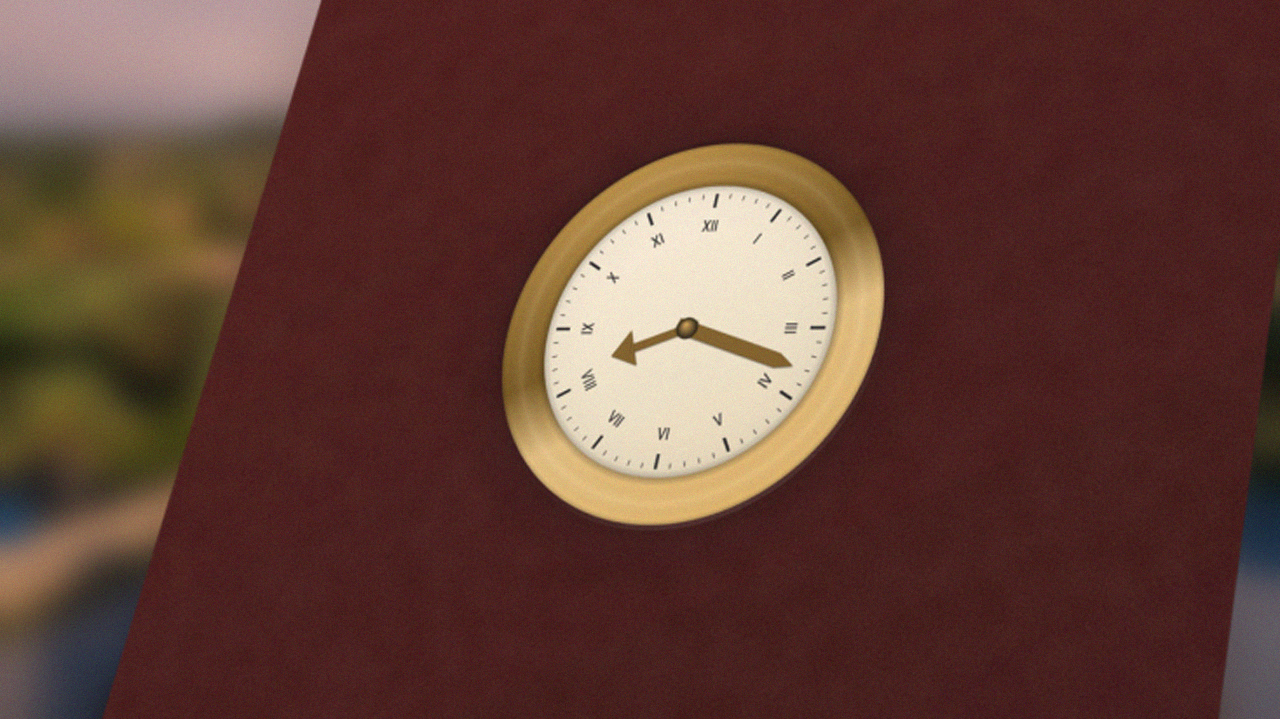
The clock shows h=8 m=18
